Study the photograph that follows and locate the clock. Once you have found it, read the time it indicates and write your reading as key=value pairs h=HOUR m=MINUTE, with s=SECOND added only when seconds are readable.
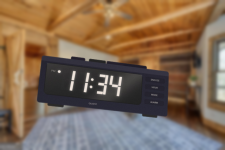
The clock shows h=11 m=34
